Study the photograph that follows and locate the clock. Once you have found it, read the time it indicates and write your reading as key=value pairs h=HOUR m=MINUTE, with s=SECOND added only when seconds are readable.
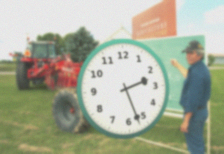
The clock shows h=2 m=27
